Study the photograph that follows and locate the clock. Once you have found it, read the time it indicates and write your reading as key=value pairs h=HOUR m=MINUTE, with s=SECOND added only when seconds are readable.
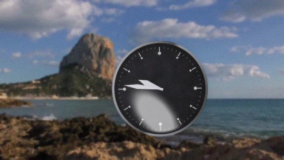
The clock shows h=9 m=46
